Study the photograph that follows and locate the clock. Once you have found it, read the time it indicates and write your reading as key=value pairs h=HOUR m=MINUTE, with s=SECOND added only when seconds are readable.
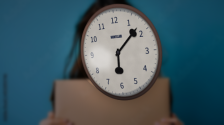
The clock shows h=6 m=8
